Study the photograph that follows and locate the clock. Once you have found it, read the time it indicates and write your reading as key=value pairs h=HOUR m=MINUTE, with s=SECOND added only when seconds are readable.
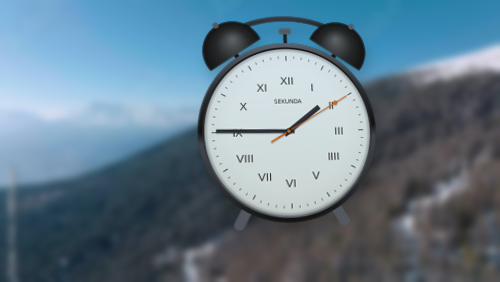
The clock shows h=1 m=45 s=10
